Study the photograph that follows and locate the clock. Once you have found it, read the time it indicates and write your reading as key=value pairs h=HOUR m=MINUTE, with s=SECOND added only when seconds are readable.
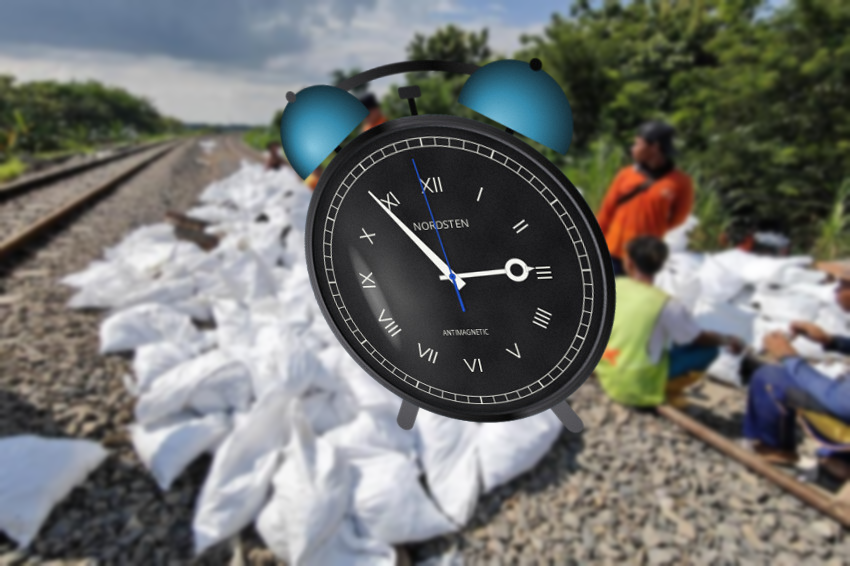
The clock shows h=2 m=53 s=59
